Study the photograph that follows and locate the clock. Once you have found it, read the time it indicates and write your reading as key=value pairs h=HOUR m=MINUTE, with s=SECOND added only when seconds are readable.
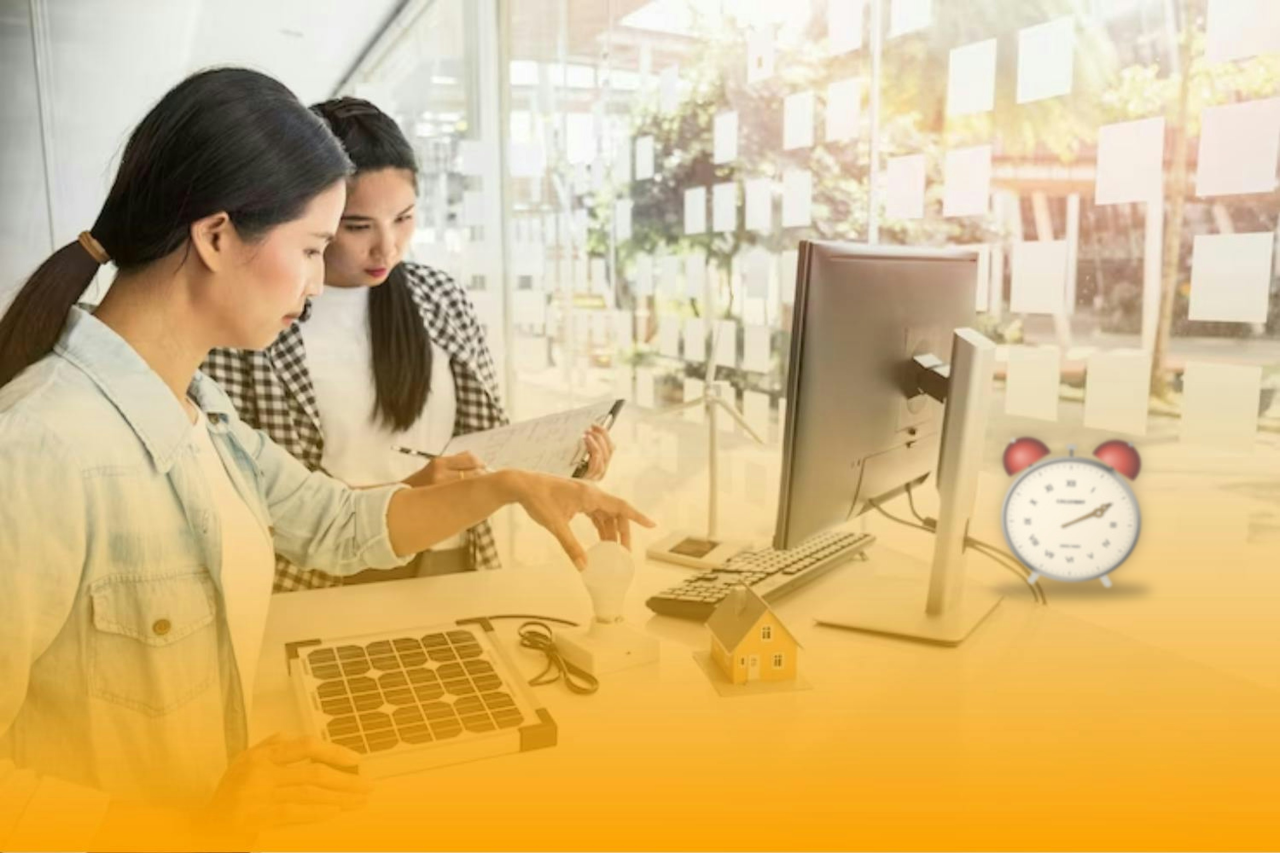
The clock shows h=2 m=10
